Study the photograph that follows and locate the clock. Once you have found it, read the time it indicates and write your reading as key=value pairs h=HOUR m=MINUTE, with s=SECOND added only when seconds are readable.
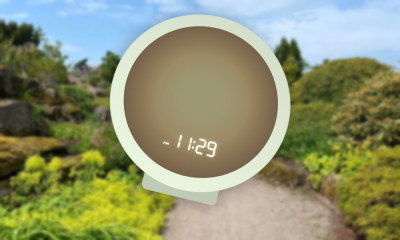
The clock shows h=11 m=29
